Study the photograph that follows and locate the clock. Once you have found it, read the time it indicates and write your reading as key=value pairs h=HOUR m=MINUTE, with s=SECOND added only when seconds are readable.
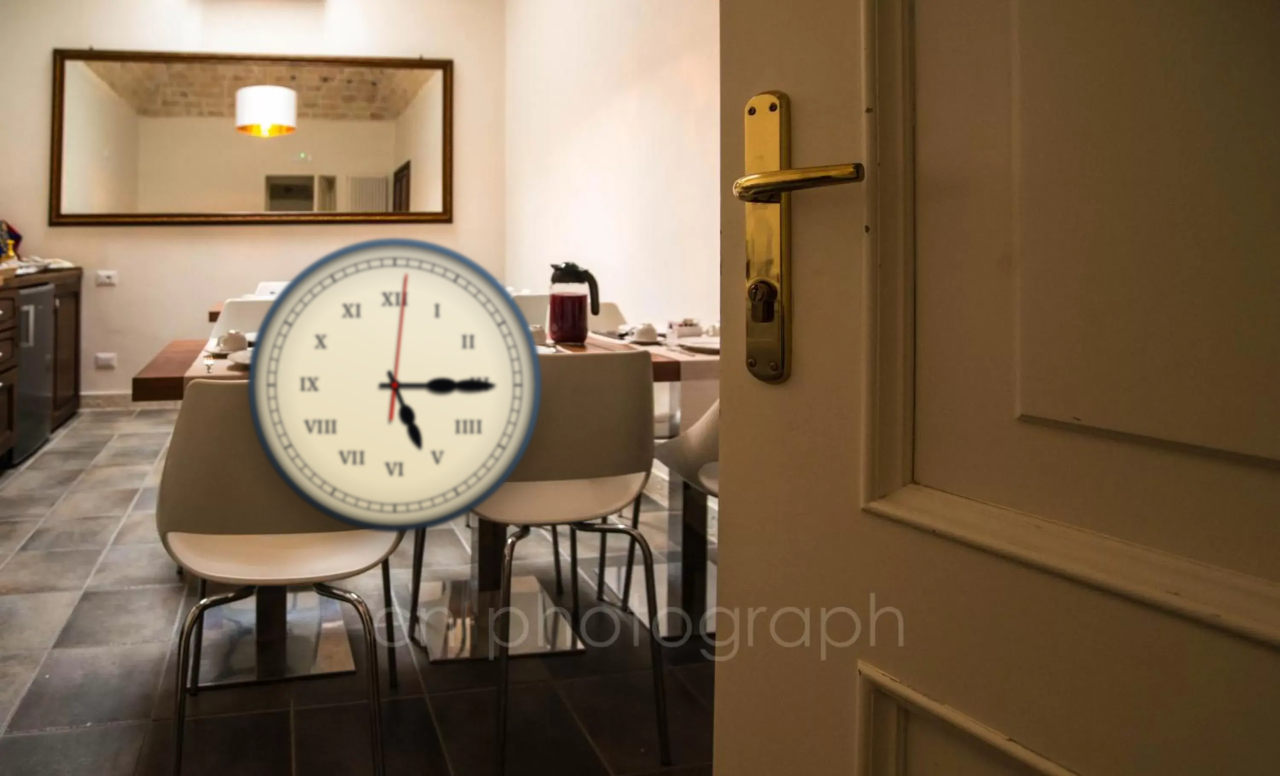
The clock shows h=5 m=15 s=1
